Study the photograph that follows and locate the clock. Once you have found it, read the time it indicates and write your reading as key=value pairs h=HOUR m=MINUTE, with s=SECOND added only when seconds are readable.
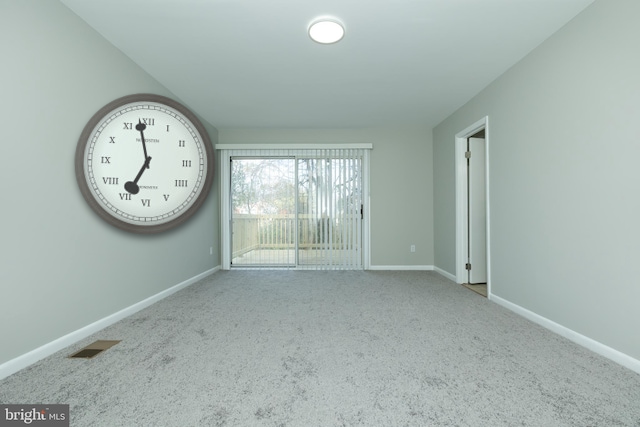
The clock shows h=6 m=58
